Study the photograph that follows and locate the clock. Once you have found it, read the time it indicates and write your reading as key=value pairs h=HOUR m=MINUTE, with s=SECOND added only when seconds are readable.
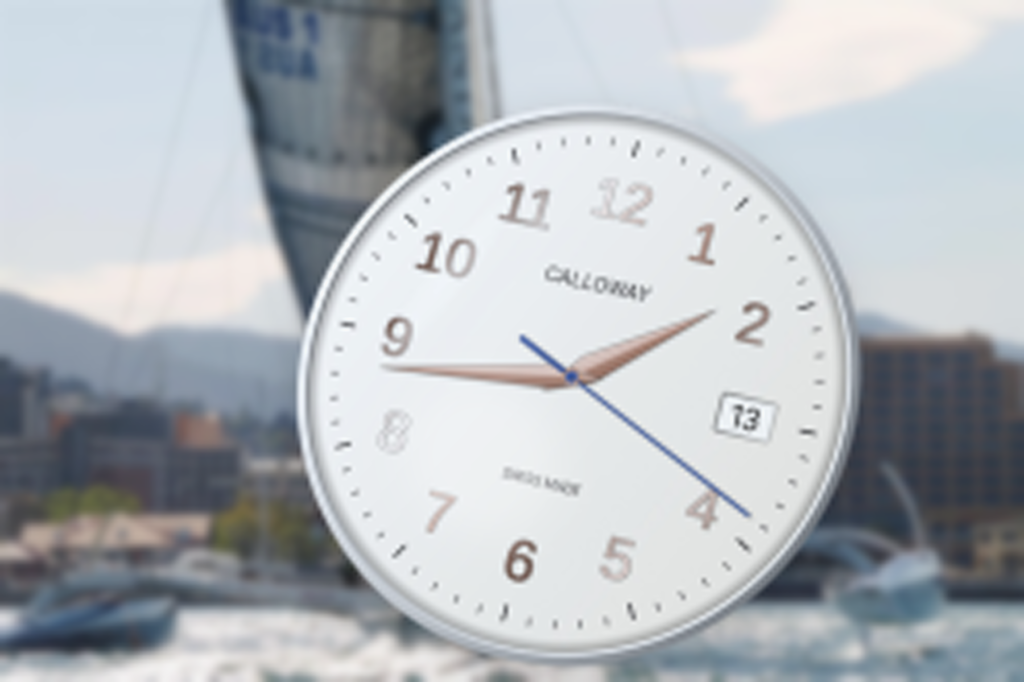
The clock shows h=1 m=43 s=19
